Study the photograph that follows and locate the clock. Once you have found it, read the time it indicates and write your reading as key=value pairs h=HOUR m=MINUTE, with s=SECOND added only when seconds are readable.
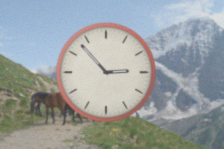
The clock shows h=2 m=53
